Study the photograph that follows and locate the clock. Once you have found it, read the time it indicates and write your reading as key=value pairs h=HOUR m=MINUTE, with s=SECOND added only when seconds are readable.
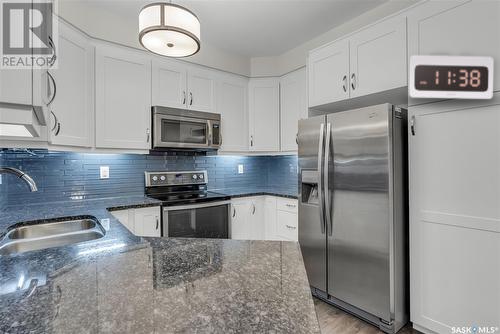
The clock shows h=11 m=38
